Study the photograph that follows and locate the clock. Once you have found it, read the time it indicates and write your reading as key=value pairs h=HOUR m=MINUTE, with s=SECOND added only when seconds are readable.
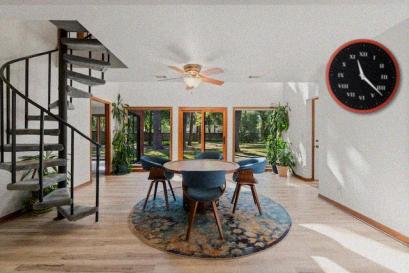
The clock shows h=11 m=22
